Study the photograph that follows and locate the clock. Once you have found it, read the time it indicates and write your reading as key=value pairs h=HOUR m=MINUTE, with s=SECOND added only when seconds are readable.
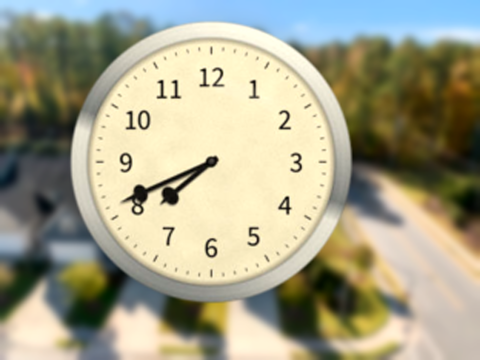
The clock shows h=7 m=41
